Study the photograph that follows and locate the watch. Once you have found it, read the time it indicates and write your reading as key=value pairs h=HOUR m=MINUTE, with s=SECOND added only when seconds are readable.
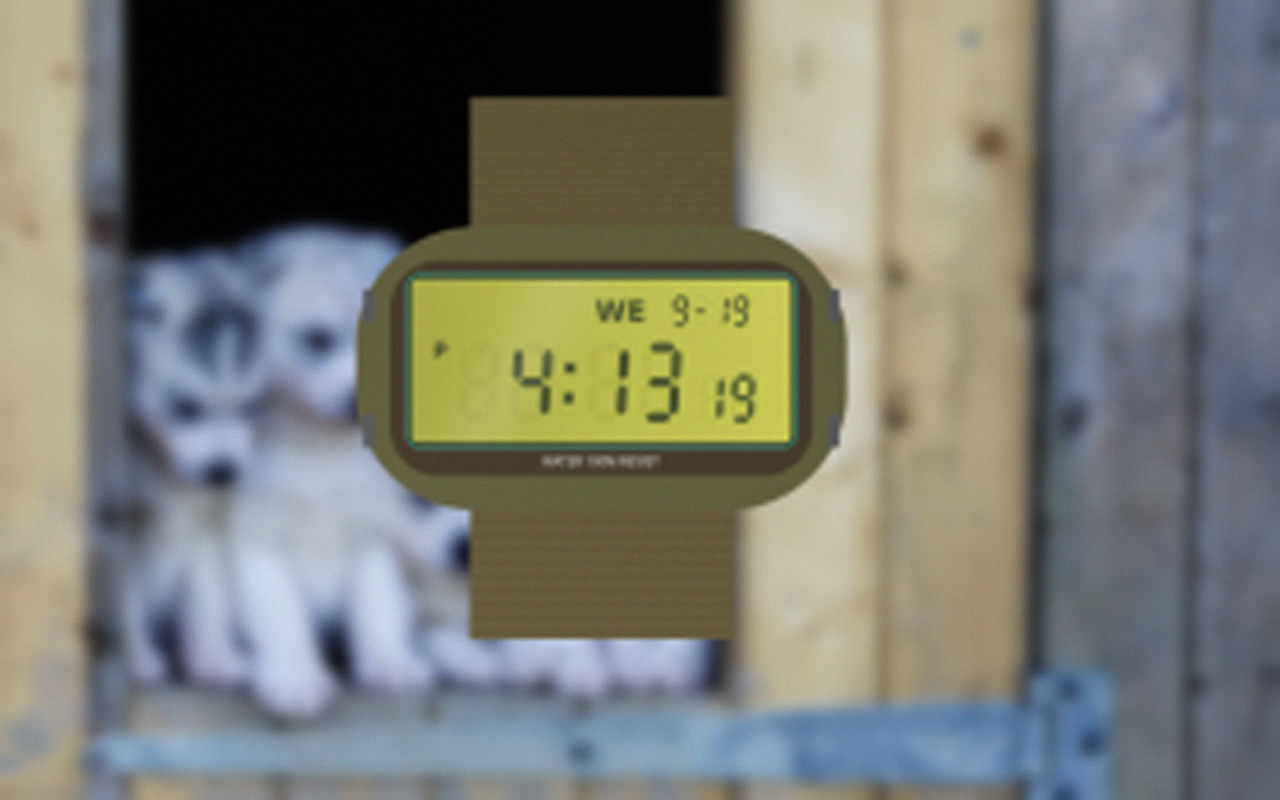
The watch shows h=4 m=13 s=19
